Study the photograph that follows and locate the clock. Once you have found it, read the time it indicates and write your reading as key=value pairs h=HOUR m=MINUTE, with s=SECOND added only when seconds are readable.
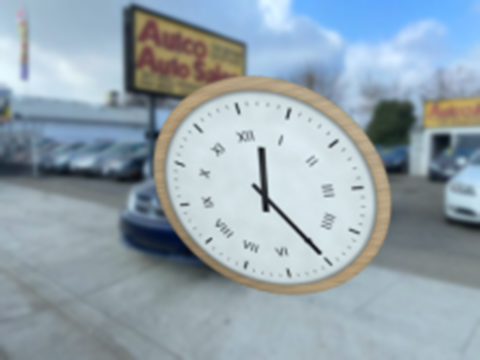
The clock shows h=12 m=25
